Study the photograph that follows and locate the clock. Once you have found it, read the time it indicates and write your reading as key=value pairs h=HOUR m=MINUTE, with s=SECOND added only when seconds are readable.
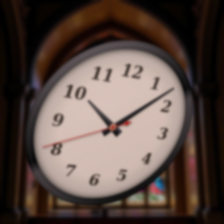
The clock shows h=10 m=7 s=41
